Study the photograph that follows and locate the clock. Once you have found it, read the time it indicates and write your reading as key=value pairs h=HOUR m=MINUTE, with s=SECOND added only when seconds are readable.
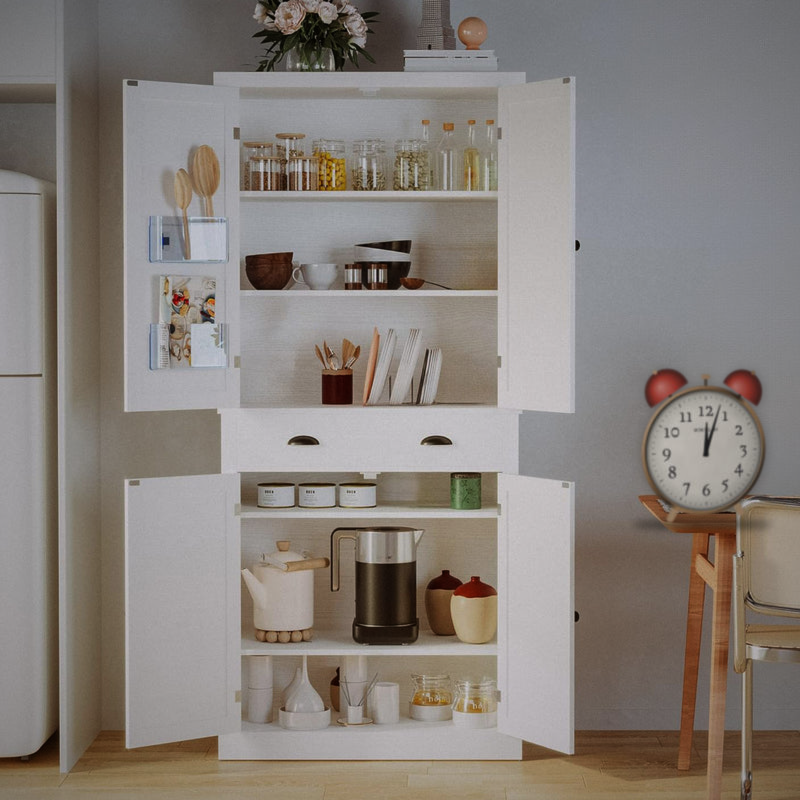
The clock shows h=12 m=3
